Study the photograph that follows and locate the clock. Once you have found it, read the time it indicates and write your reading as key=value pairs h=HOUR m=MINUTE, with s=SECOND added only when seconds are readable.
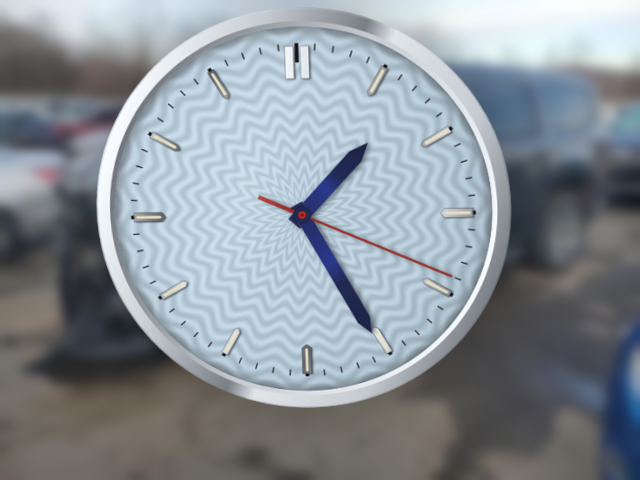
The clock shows h=1 m=25 s=19
